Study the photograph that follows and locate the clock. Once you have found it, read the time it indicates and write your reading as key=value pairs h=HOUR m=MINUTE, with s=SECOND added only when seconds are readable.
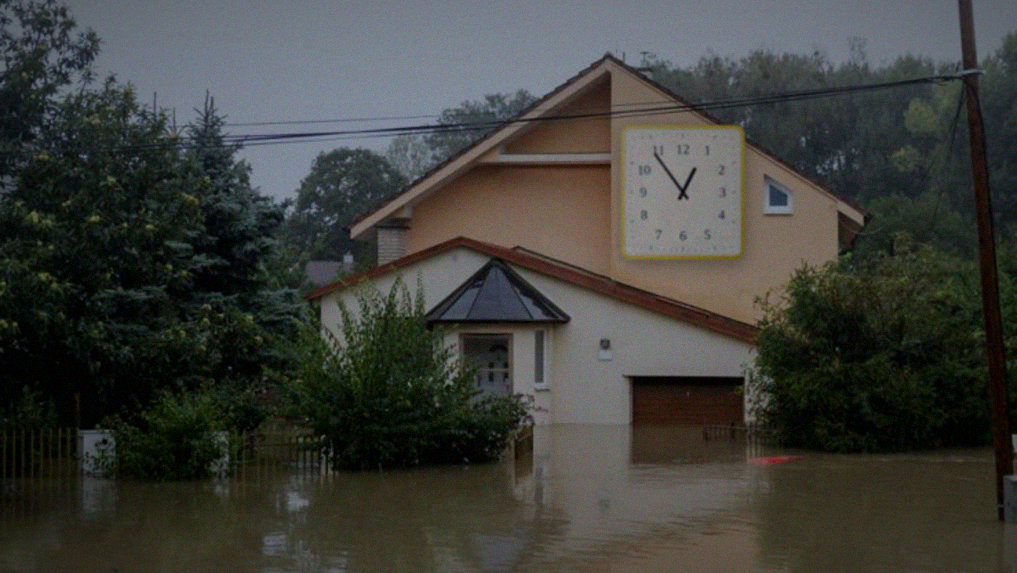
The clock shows h=12 m=54
